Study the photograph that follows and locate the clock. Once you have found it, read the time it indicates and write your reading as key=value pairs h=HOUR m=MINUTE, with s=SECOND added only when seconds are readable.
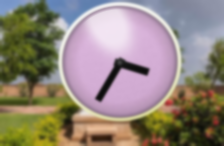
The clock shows h=3 m=35
